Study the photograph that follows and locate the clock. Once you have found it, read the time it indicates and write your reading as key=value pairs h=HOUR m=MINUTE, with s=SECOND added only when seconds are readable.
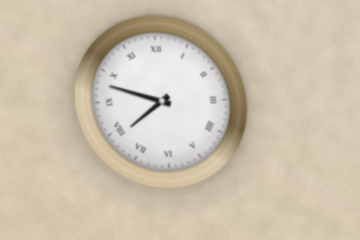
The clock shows h=7 m=48
